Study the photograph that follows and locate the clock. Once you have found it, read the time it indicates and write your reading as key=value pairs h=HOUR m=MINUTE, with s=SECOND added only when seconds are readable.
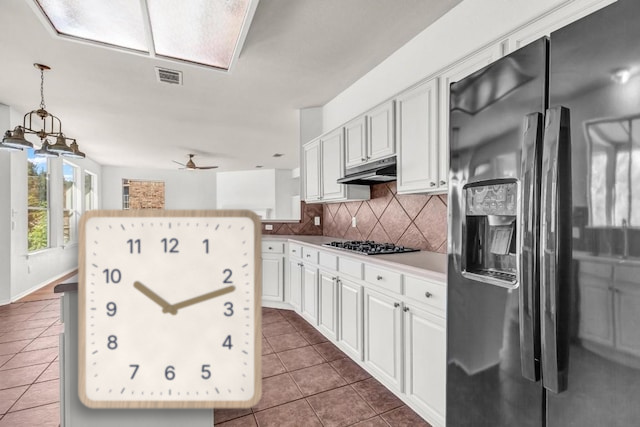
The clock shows h=10 m=12
